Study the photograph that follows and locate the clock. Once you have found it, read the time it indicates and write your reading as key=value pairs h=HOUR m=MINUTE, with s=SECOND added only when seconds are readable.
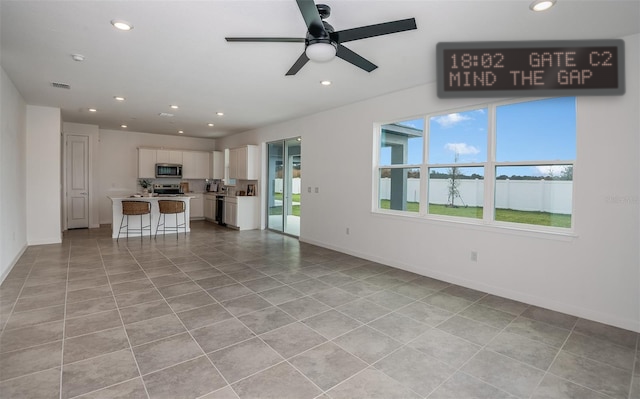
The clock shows h=18 m=2
